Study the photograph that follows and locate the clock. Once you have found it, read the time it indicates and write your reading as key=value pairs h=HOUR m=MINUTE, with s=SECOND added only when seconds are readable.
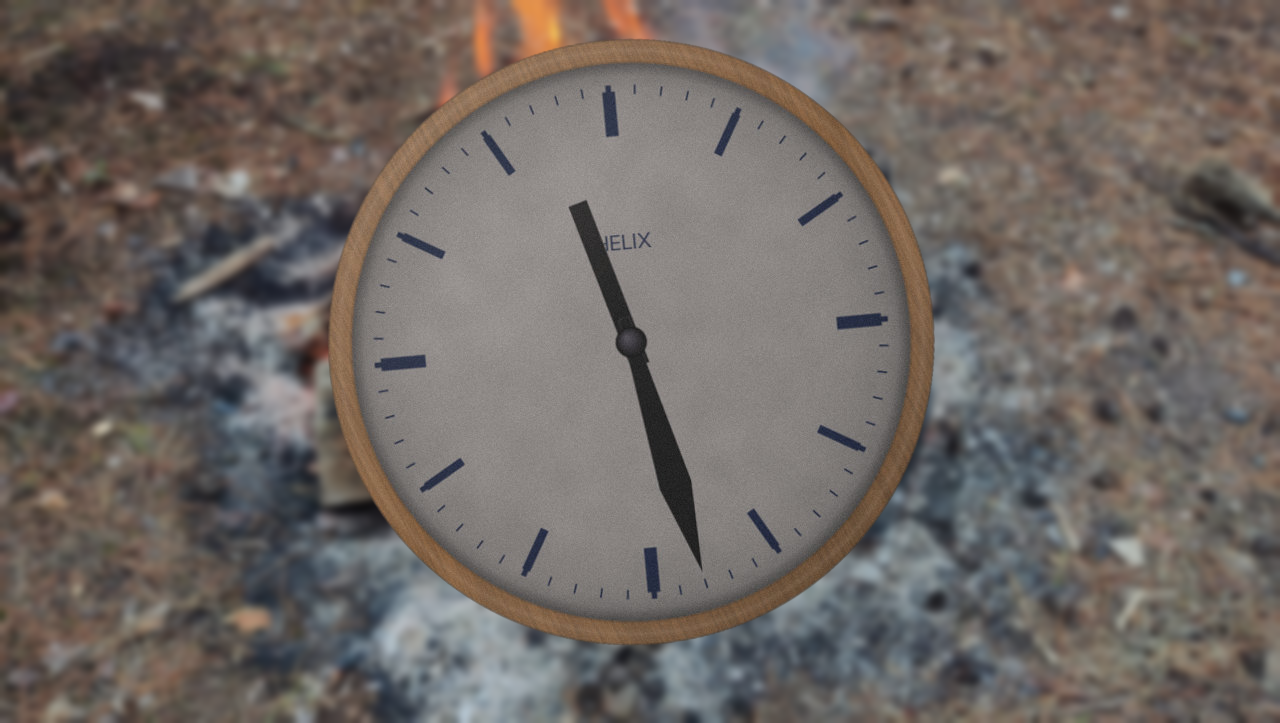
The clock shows h=11 m=28
